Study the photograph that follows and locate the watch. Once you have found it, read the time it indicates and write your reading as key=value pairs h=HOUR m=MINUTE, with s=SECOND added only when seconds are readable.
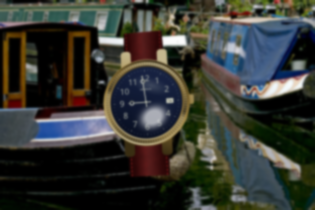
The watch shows h=8 m=59
